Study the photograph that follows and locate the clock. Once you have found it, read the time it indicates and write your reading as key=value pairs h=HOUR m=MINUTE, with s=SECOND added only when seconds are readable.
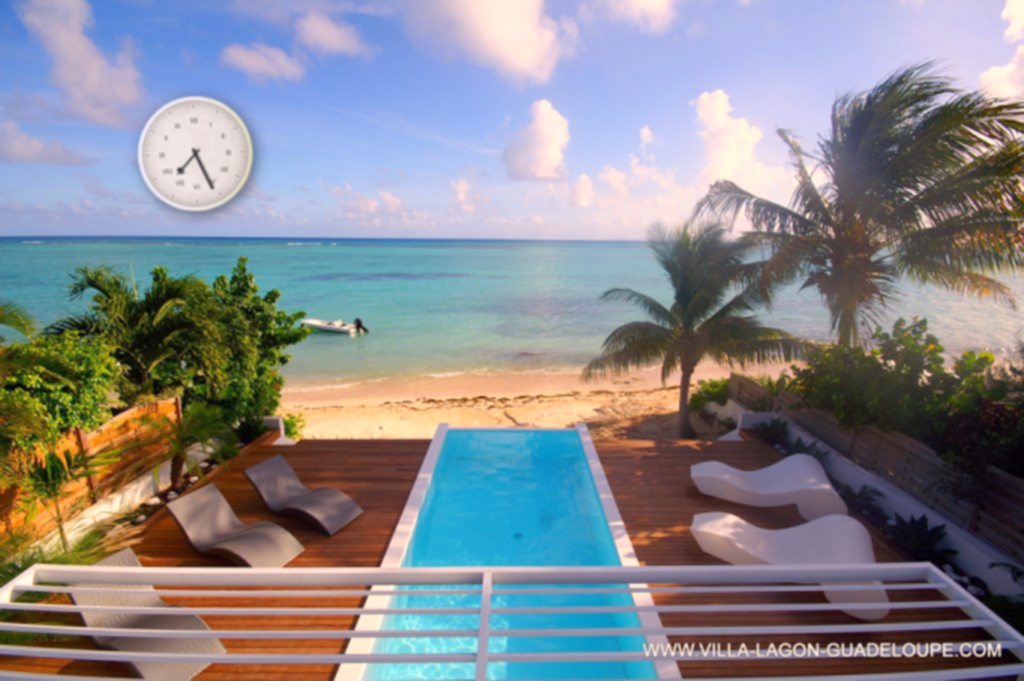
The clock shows h=7 m=26
